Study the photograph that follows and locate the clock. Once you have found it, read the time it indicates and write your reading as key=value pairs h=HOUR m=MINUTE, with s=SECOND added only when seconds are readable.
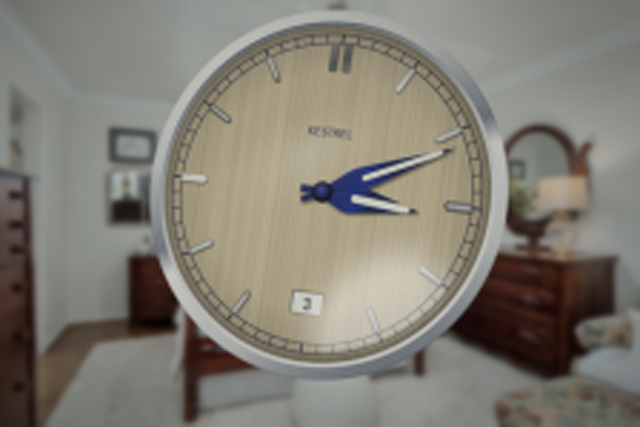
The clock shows h=3 m=11
